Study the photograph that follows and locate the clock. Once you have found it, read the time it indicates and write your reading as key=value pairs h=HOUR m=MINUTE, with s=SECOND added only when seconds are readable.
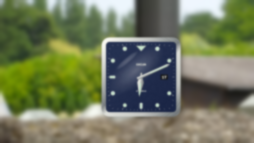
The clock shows h=6 m=11
